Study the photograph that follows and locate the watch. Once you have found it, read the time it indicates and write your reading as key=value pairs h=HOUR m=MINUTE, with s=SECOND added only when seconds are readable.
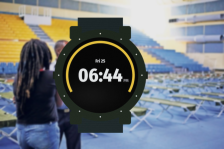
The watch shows h=6 m=44
